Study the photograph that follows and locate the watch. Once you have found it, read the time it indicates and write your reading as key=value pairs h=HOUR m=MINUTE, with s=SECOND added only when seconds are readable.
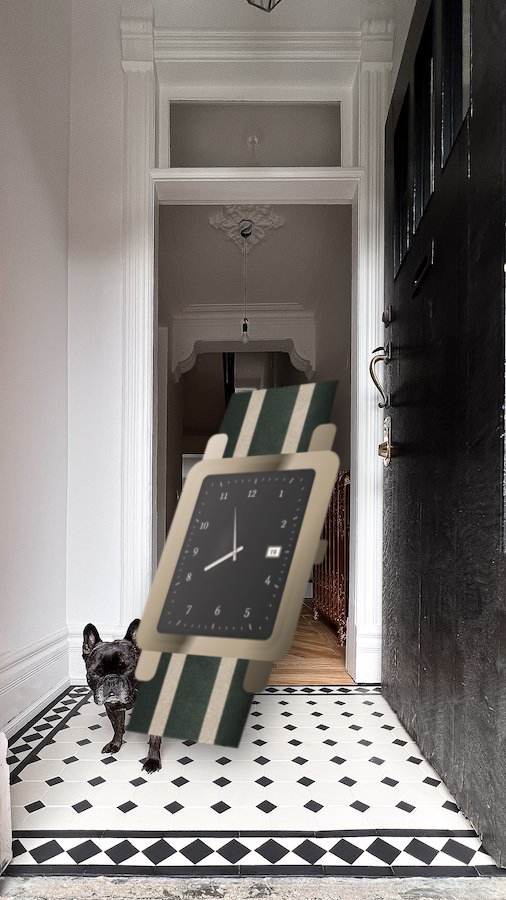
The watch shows h=7 m=57
